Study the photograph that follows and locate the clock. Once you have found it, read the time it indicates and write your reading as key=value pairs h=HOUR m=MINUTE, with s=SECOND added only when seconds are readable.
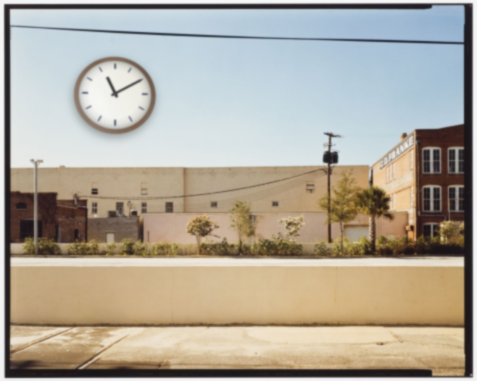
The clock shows h=11 m=10
